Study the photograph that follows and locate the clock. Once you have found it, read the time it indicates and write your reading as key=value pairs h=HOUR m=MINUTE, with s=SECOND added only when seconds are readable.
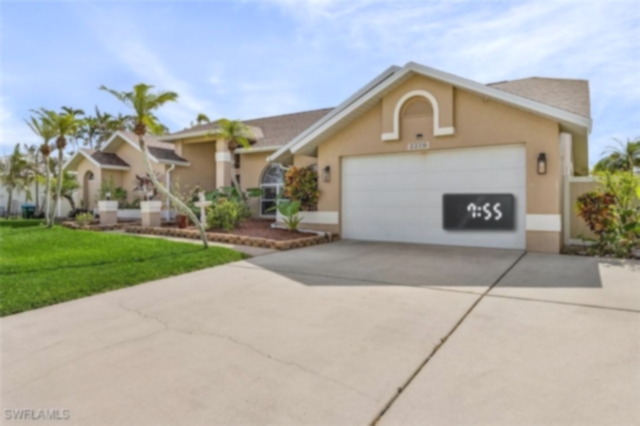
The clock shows h=7 m=55
